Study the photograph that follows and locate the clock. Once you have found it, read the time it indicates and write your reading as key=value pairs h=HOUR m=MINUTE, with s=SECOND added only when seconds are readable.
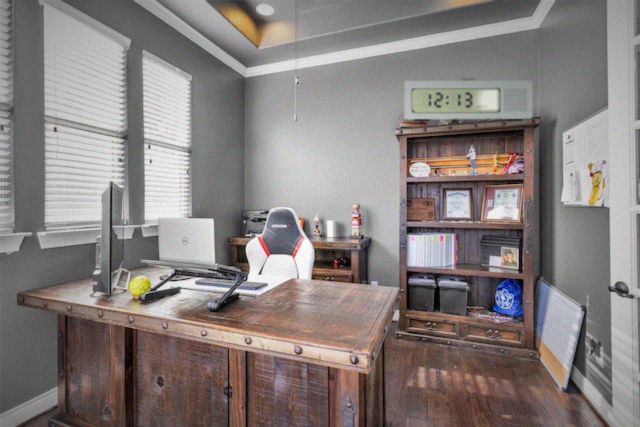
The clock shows h=12 m=13
